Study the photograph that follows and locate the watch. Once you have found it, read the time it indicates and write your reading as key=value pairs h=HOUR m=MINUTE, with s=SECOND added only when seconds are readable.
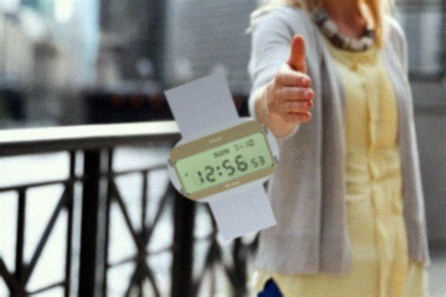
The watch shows h=12 m=56
